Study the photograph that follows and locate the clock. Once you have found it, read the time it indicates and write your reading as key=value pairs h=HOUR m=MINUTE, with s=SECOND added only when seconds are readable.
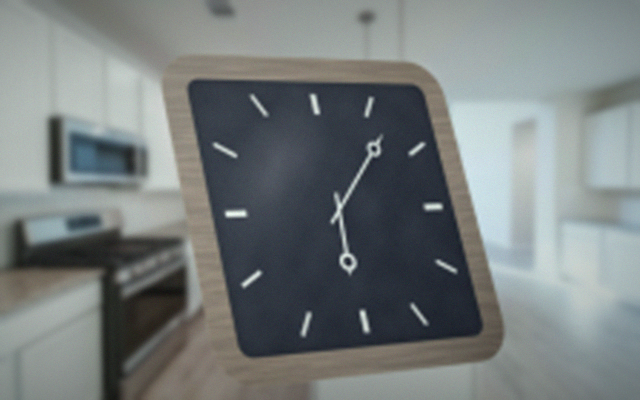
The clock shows h=6 m=7
